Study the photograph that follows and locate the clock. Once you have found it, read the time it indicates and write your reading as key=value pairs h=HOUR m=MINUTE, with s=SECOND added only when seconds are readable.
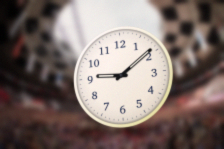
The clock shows h=9 m=9
